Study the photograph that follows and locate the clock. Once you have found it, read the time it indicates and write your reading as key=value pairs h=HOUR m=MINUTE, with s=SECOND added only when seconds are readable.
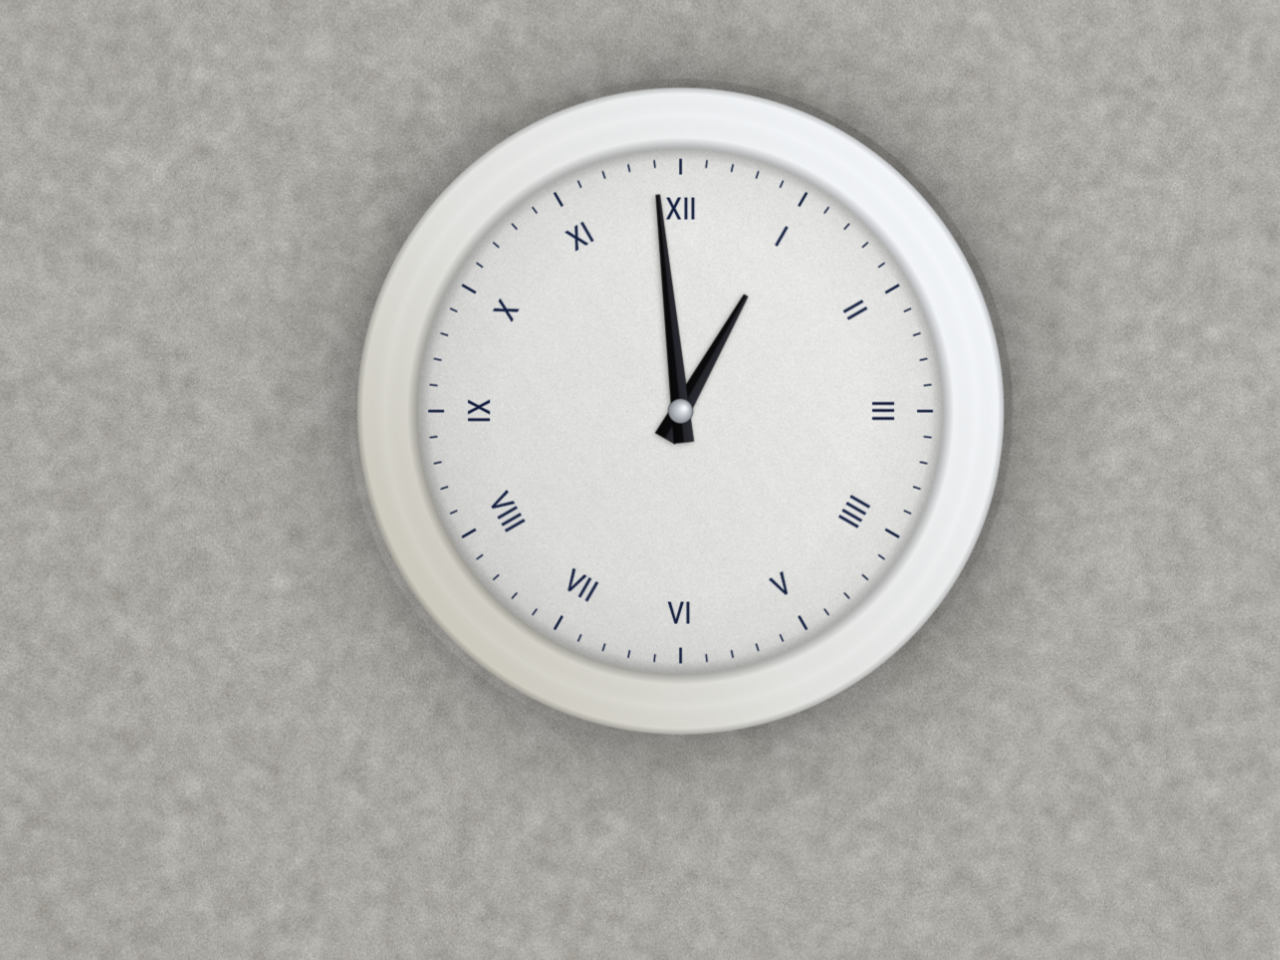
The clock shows h=12 m=59
